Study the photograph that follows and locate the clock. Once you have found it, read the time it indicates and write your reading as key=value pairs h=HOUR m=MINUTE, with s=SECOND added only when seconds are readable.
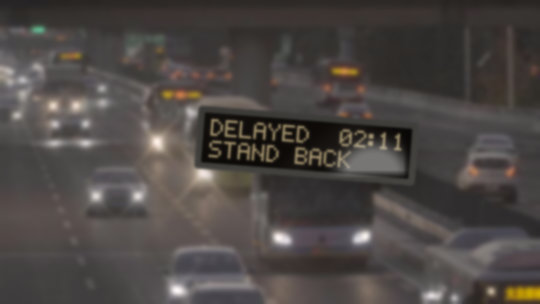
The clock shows h=2 m=11
